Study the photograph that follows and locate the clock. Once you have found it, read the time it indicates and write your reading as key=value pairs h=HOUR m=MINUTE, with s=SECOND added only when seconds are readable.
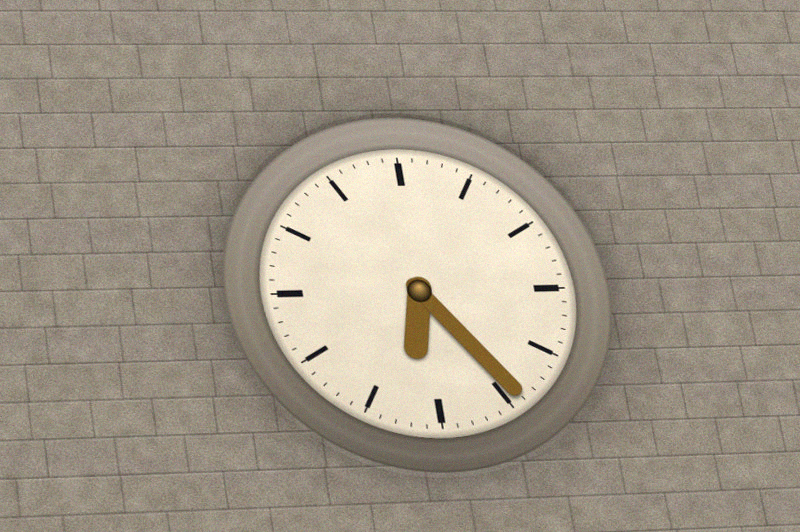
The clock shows h=6 m=24
